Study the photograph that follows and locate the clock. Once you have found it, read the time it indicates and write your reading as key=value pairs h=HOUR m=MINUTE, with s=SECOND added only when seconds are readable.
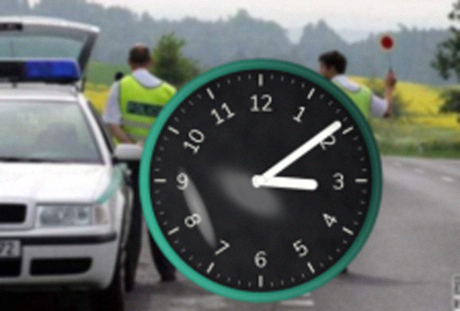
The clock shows h=3 m=9
